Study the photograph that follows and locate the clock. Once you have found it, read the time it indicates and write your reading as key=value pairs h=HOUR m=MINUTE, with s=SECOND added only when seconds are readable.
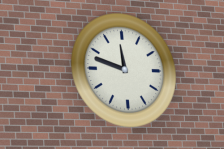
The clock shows h=11 m=48
